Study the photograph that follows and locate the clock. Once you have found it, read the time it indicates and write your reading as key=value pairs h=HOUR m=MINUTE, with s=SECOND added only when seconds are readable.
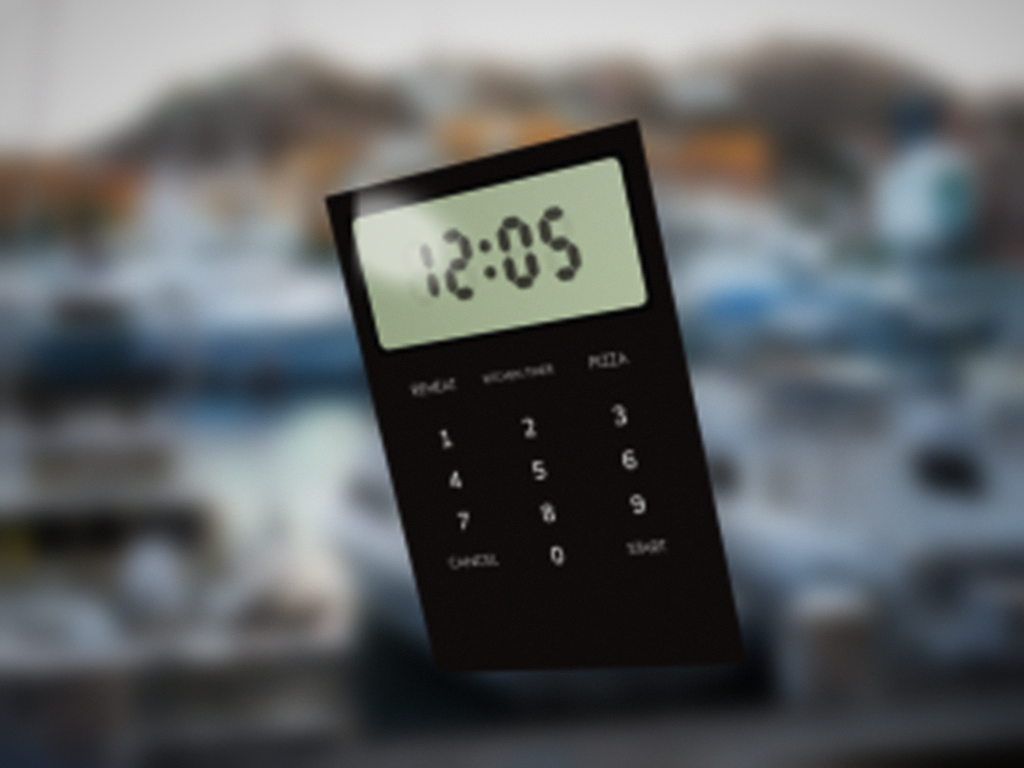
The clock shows h=12 m=5
